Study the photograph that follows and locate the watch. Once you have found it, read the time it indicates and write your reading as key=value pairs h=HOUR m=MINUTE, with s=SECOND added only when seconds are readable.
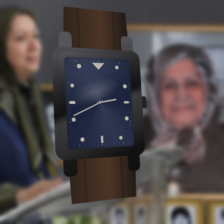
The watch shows h=2 m=41
